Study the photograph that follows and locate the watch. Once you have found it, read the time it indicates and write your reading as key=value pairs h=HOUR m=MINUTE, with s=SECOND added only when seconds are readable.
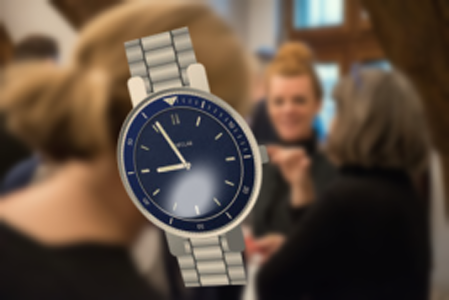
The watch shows h=8 m=56
